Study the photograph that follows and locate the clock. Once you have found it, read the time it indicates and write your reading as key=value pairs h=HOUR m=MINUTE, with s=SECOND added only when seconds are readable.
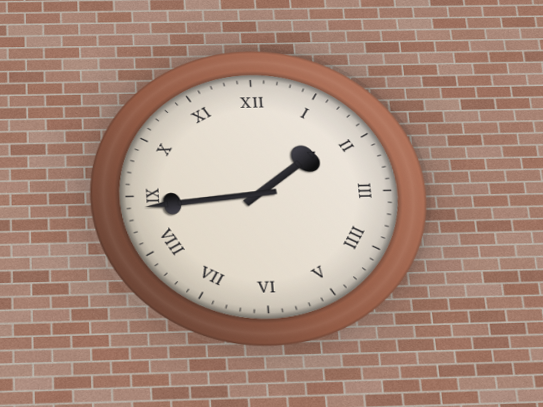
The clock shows h=1 m=44
